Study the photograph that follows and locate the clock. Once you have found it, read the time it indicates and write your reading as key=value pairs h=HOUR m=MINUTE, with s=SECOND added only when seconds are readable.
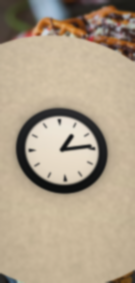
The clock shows h=1 m=14
